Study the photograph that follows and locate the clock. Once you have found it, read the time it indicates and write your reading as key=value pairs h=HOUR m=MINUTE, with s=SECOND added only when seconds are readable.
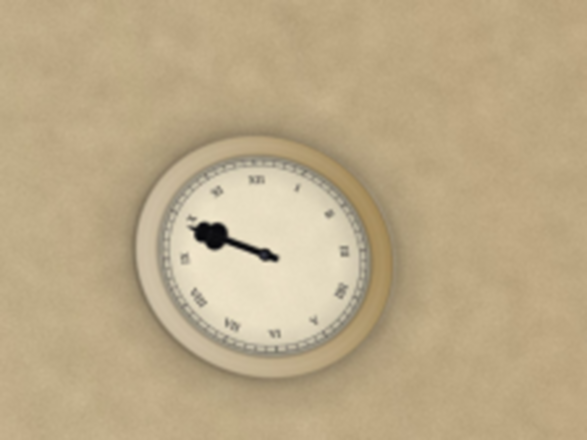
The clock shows h=9 m=49
